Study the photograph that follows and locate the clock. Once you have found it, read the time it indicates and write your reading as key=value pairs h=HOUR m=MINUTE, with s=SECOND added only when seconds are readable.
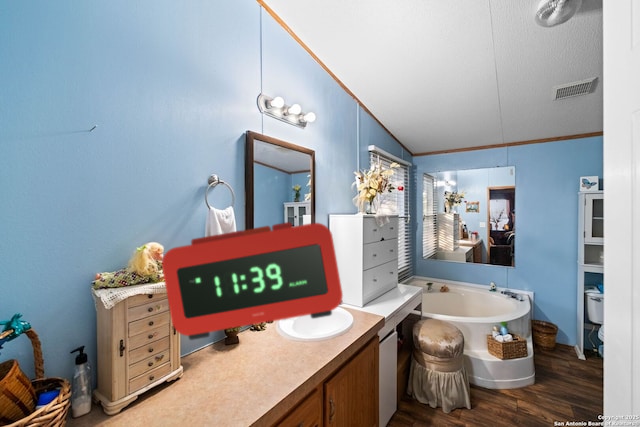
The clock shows h=11 m=39
